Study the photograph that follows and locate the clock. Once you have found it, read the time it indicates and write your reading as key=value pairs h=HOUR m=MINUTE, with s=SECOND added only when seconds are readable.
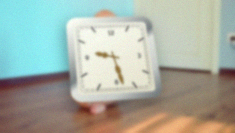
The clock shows h=9 m=28
